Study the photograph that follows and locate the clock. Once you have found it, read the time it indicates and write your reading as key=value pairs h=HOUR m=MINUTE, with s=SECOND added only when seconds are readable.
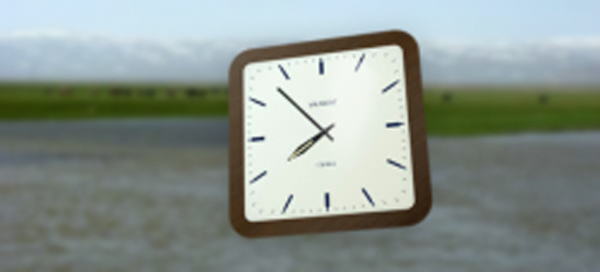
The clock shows h=7 m=53
